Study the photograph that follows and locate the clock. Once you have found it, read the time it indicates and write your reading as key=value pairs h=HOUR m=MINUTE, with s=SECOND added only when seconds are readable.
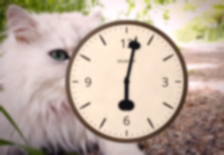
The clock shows h=6 m=2
